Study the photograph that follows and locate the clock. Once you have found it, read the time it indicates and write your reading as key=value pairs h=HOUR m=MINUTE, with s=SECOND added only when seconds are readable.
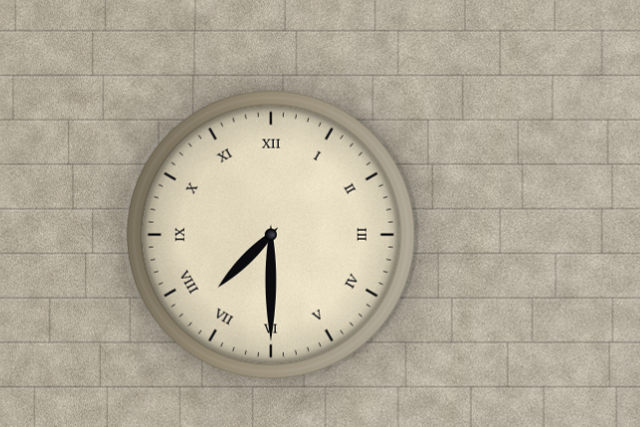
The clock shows h=7 m=30
